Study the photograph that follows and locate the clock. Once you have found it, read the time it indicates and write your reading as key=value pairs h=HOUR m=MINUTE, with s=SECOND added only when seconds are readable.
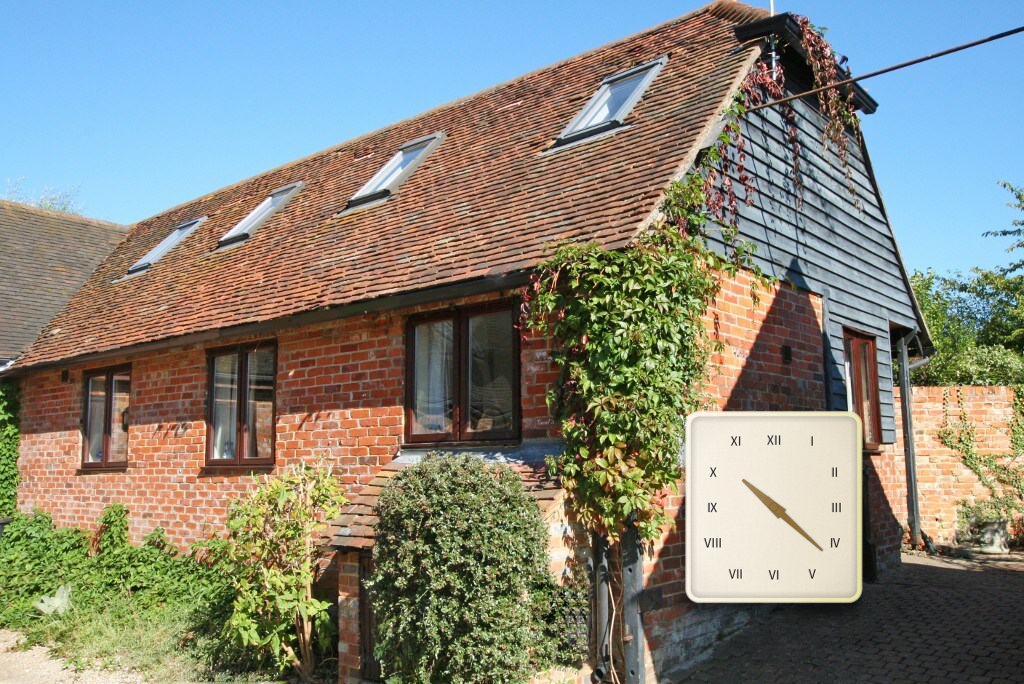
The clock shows h=10 m=22
